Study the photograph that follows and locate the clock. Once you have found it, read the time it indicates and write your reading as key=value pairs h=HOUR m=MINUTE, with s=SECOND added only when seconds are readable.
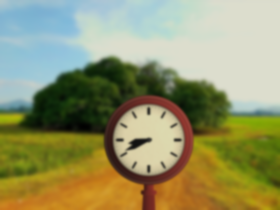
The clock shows h=8 m=41
